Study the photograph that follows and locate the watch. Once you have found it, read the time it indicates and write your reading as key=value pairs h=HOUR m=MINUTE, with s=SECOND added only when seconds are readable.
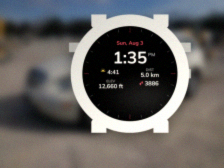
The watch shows h=1 m=35
